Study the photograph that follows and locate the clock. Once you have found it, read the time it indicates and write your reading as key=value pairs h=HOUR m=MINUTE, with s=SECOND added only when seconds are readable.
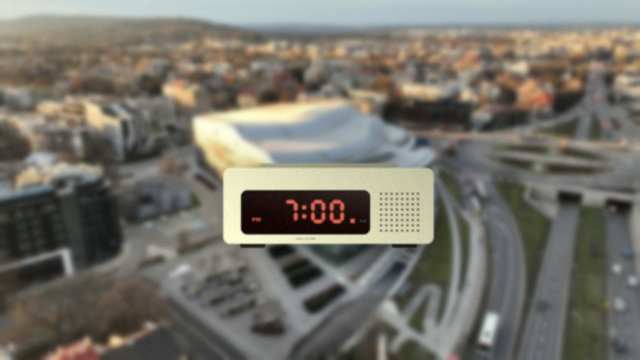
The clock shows h=7 m=0
